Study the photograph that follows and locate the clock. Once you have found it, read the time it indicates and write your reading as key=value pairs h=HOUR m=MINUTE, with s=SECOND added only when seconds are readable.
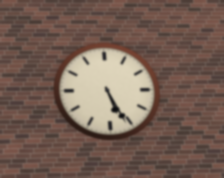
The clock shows h=5 m=26
